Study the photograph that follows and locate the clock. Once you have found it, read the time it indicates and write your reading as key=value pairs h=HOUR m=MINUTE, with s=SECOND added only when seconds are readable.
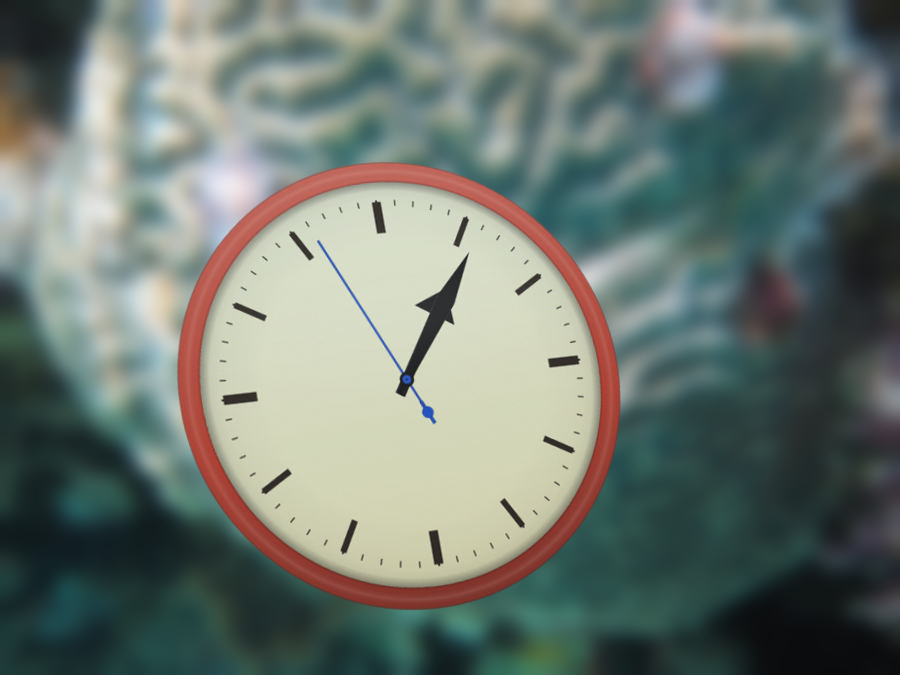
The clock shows h=1 m=5 s=56
